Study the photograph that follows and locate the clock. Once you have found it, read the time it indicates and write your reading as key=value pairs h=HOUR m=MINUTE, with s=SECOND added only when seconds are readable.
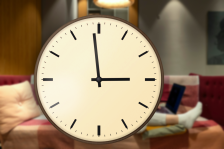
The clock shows h=2 m=59
